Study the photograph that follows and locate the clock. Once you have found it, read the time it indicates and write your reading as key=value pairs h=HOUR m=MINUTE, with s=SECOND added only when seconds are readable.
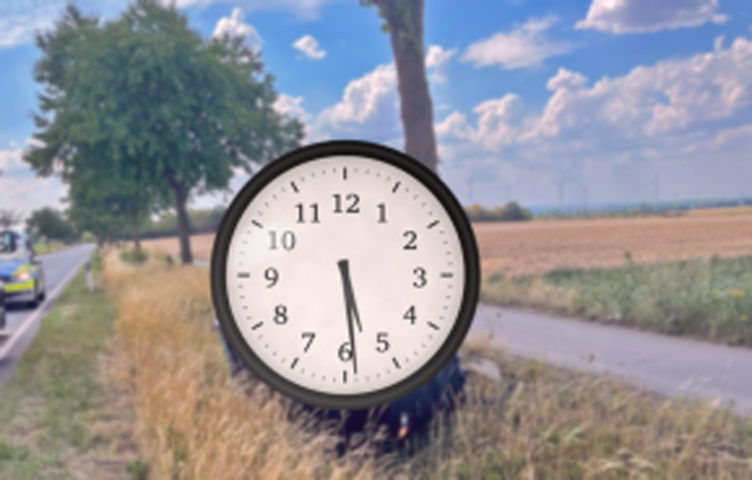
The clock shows h=5 m=29
